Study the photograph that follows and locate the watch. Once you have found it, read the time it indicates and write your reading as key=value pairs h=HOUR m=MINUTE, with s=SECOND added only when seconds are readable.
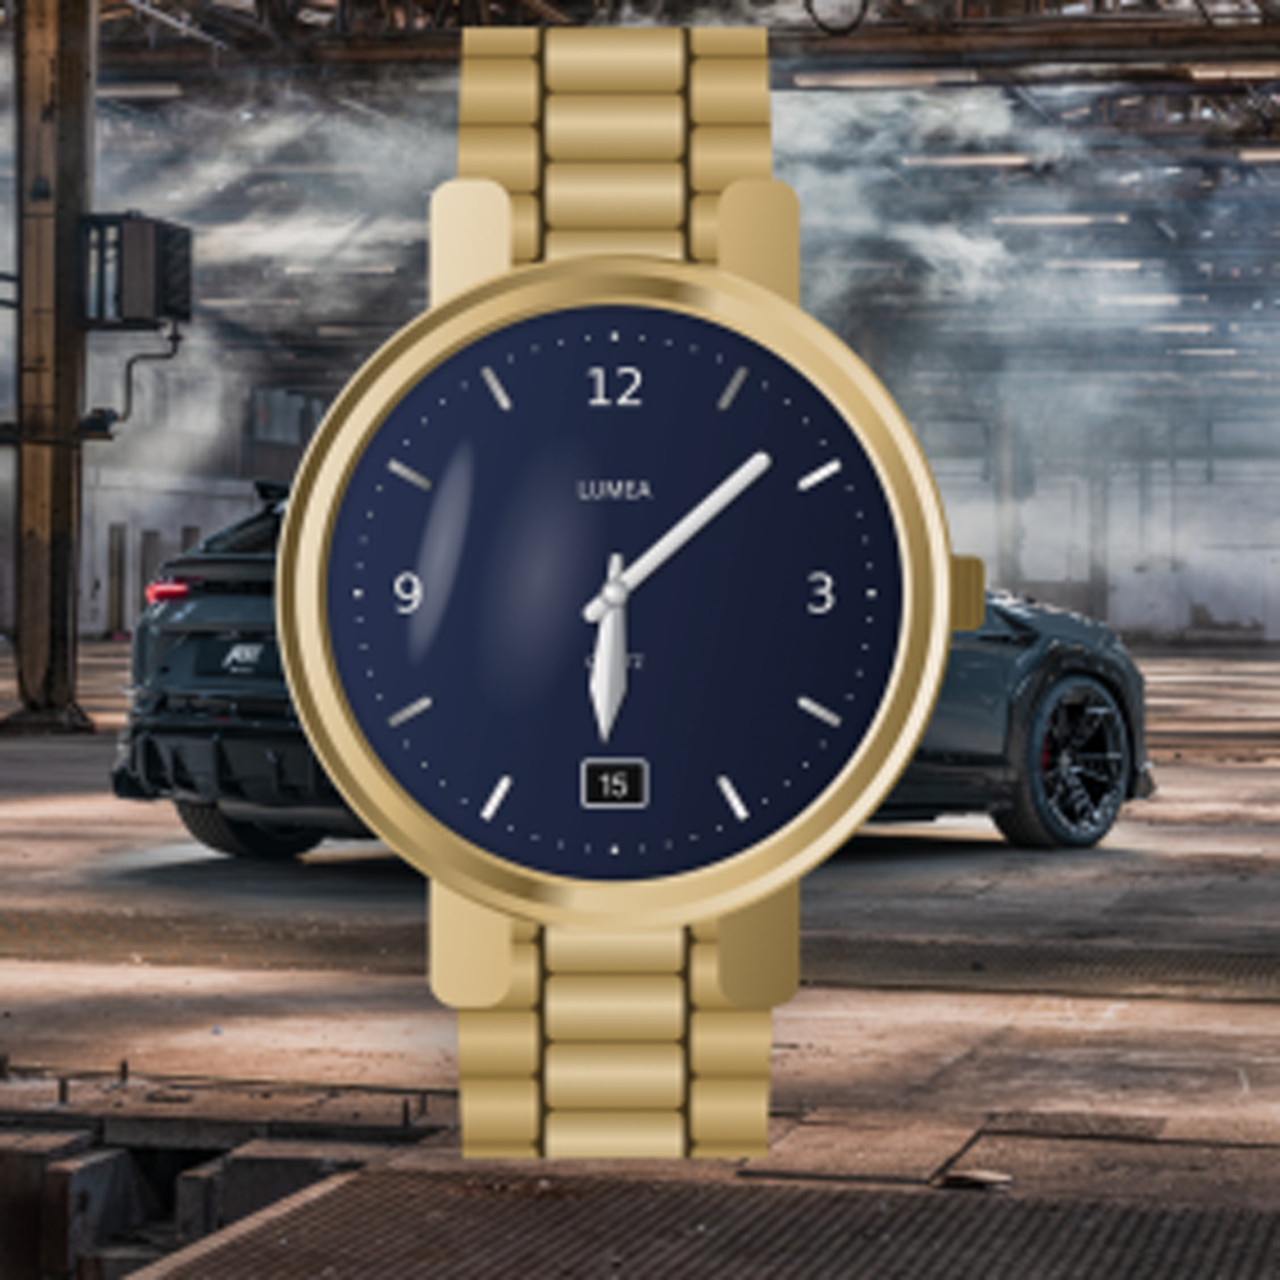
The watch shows h=6 m=8
